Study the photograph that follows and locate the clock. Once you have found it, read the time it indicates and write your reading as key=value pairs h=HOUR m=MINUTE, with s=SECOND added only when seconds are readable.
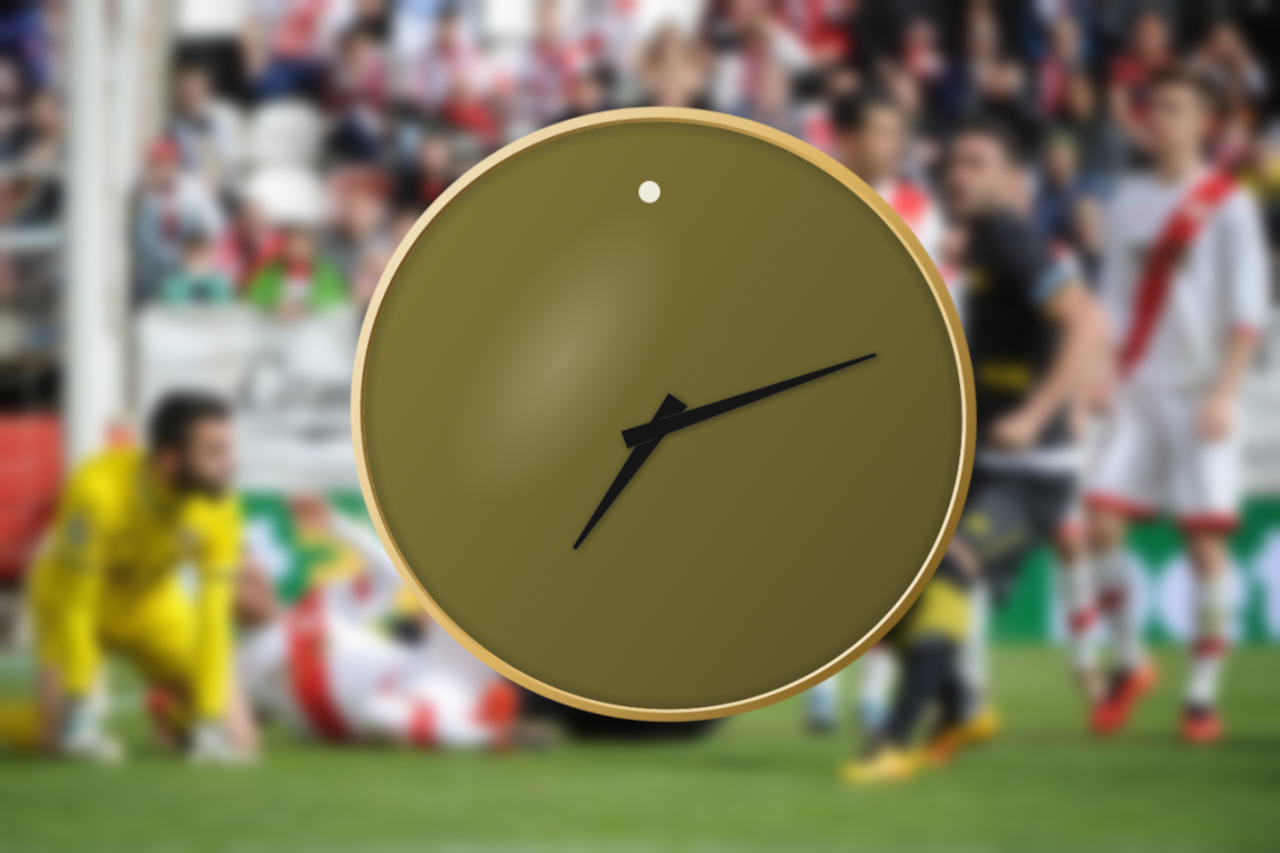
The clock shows h=7 m=12
